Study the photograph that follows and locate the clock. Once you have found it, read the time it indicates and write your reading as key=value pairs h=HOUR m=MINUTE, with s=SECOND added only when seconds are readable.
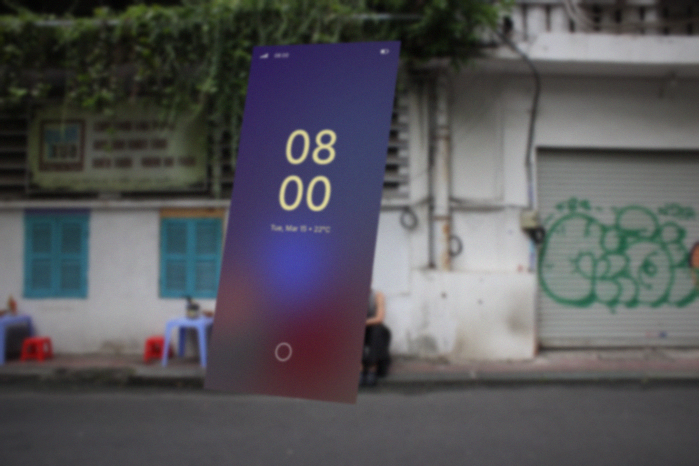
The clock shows h=8 m=0
